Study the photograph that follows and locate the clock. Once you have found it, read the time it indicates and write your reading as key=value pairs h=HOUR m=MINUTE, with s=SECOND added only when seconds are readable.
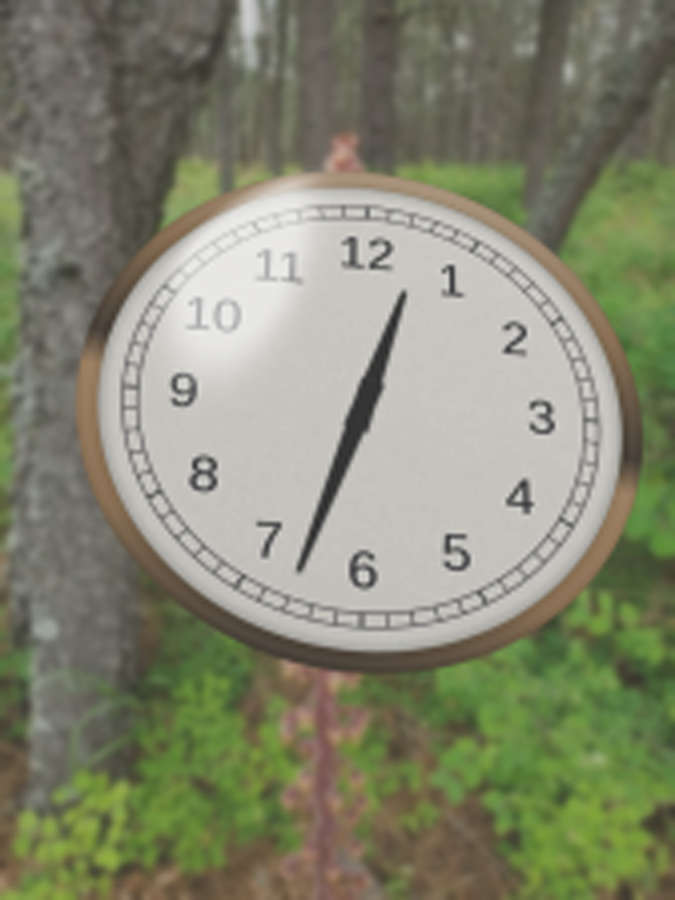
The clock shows h=12 m=33
